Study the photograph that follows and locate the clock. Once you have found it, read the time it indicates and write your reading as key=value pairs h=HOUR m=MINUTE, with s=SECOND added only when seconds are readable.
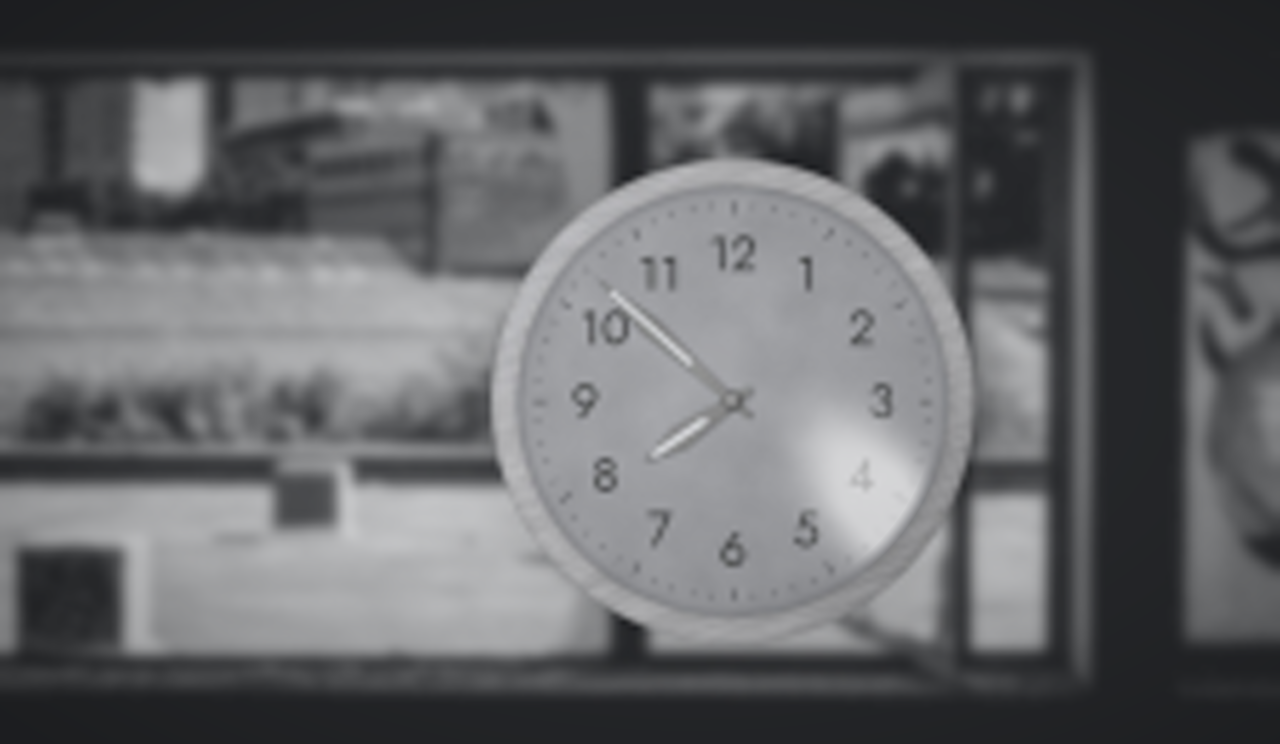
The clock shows h=7 m=52
